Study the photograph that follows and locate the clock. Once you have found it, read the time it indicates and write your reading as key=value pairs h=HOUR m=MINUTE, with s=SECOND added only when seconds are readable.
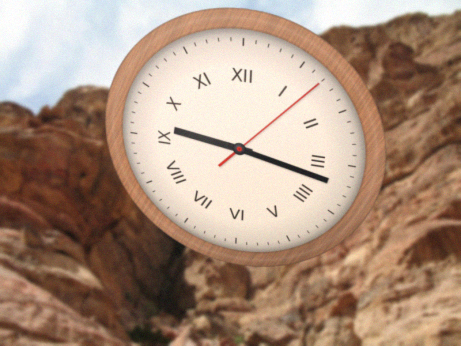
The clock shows h=9 m=17 s=7
